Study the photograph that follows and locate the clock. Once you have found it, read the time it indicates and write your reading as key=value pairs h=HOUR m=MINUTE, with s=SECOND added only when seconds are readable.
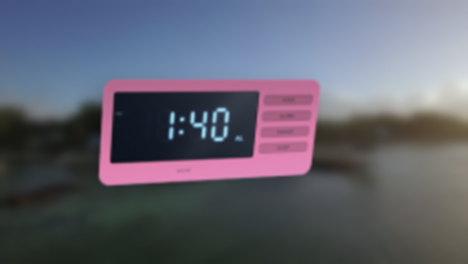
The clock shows h=1 m=40
